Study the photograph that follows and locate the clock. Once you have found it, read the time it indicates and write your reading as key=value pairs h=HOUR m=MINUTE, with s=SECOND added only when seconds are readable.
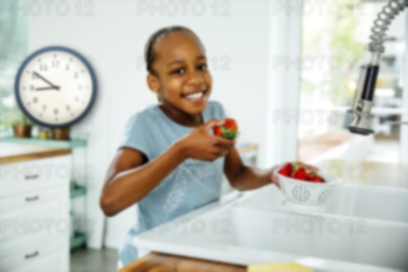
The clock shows h=8 m=51
